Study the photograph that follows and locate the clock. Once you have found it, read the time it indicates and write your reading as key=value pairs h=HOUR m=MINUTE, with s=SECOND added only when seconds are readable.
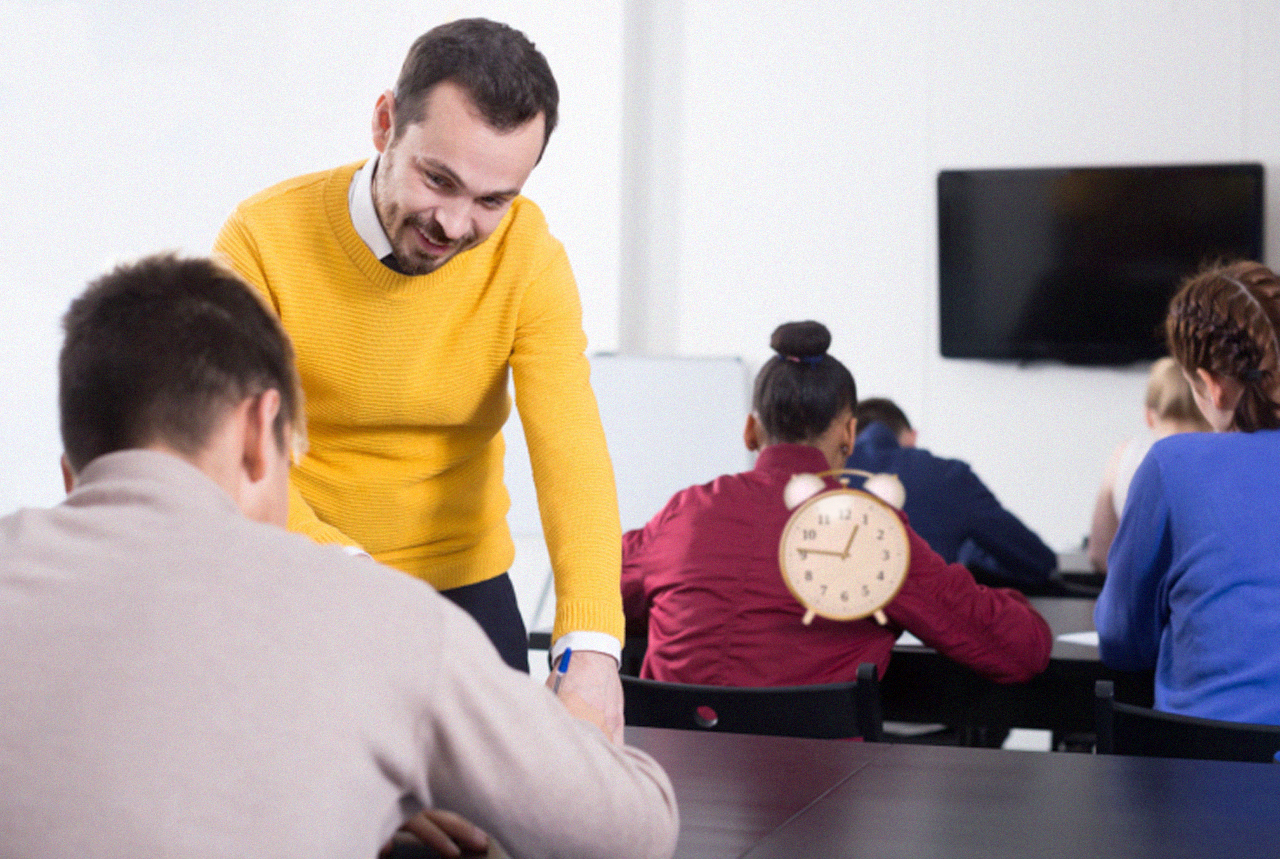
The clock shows h=12 m=46
